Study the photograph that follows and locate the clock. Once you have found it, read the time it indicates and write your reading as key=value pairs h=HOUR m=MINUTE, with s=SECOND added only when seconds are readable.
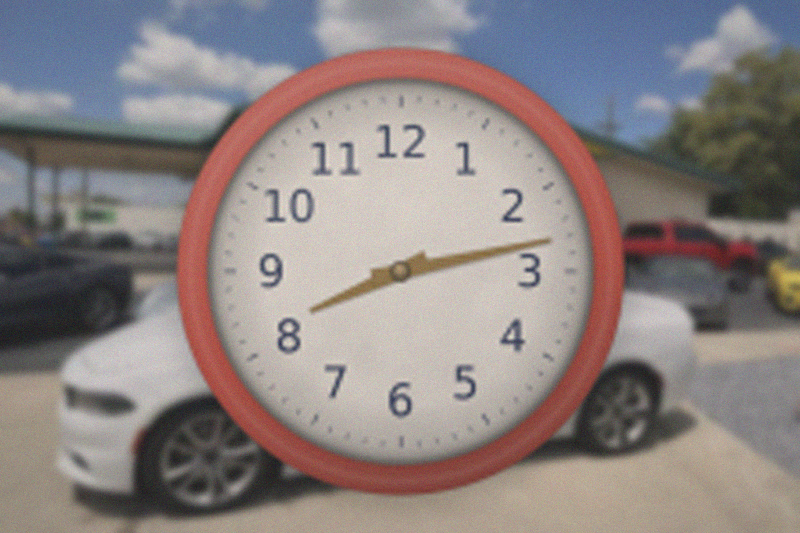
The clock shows h=8 m=13
